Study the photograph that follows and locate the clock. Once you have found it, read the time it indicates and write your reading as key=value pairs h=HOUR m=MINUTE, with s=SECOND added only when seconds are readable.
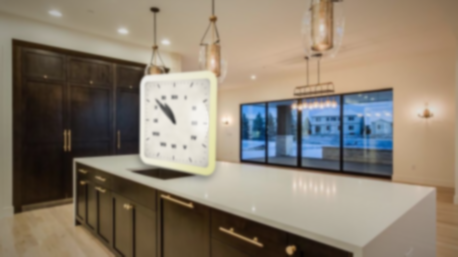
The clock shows h=10 m=52
